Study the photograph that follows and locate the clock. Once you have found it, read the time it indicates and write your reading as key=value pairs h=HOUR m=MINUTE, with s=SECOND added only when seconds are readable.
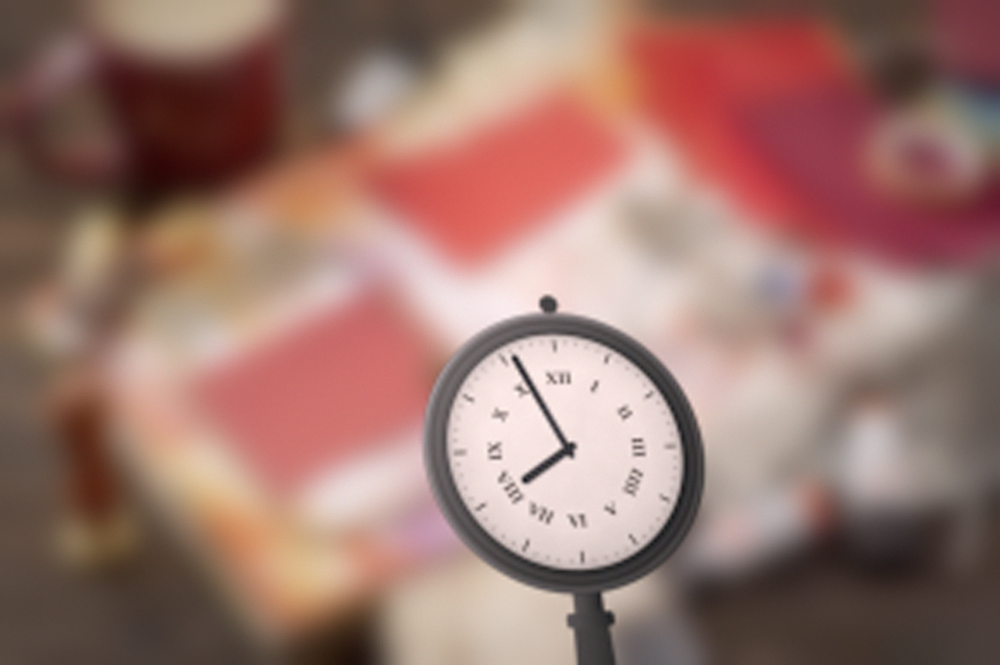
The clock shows h=7 m=56
